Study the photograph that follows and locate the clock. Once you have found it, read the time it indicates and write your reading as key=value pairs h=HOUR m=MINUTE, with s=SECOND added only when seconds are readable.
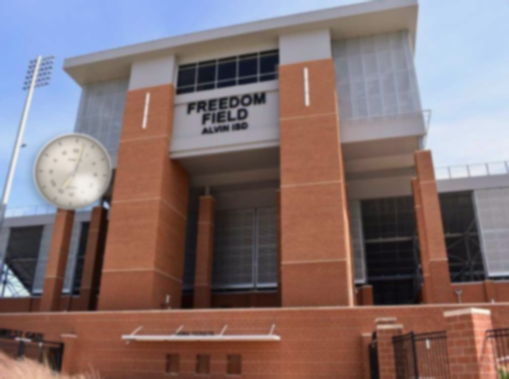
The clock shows h=7 m=2
